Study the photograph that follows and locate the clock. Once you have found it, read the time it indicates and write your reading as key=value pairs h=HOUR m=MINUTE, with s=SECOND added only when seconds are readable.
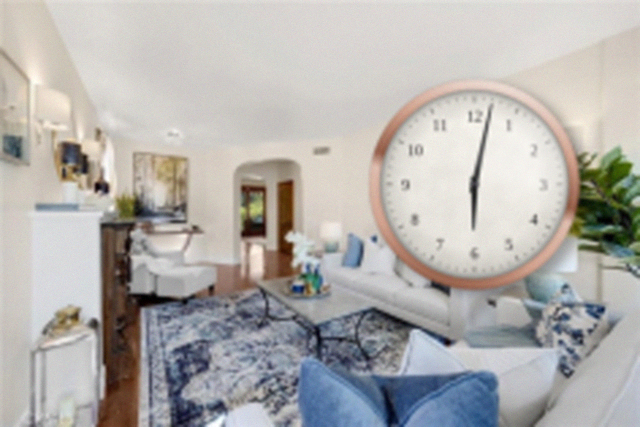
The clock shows h=6 m=2
